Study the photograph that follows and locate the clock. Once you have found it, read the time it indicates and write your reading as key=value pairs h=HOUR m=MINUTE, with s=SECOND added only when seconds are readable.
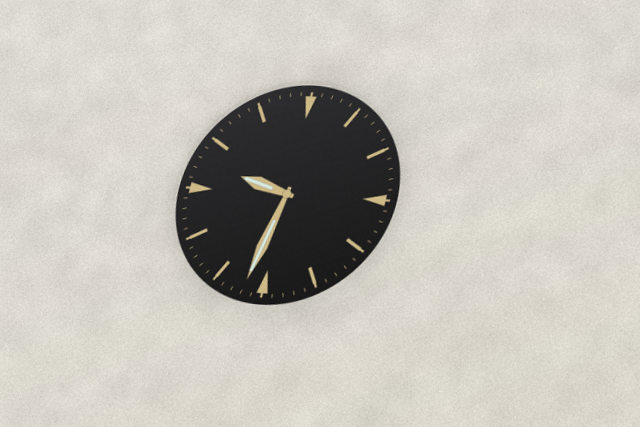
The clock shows h=9 m=32
